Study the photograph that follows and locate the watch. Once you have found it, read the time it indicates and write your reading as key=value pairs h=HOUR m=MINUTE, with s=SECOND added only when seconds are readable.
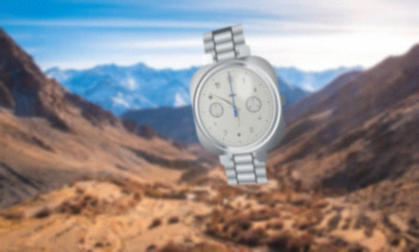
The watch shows h=5 m=51
